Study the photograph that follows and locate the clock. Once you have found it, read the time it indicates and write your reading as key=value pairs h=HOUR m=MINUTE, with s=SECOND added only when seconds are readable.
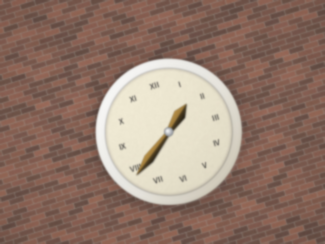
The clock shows h=1 m=39
